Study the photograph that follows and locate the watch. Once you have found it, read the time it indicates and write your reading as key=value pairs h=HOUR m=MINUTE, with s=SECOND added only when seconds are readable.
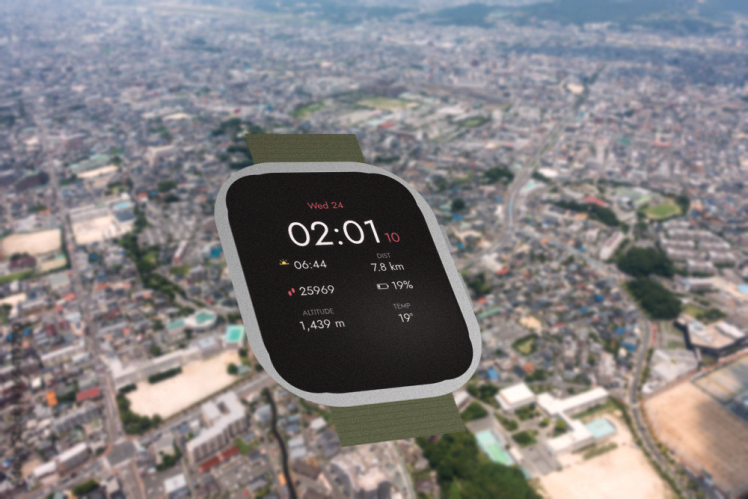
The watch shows h=2 m=1 s=10
